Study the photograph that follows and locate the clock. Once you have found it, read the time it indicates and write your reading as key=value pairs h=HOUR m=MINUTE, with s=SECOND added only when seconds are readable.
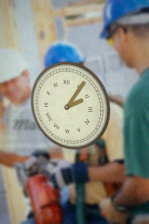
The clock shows h=2 m=6
